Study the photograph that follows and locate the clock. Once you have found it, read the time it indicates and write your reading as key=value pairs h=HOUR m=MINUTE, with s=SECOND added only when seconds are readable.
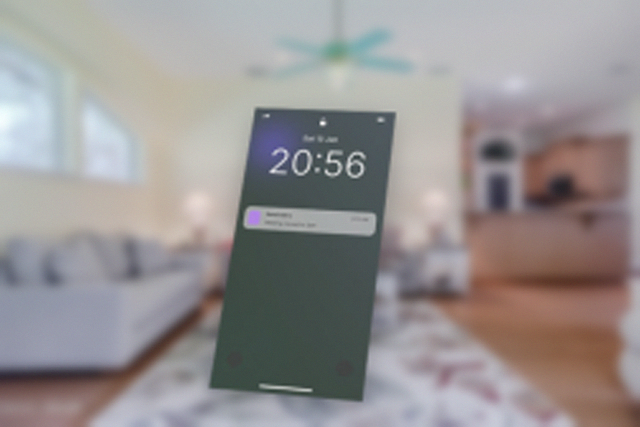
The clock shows h=20 m=56
